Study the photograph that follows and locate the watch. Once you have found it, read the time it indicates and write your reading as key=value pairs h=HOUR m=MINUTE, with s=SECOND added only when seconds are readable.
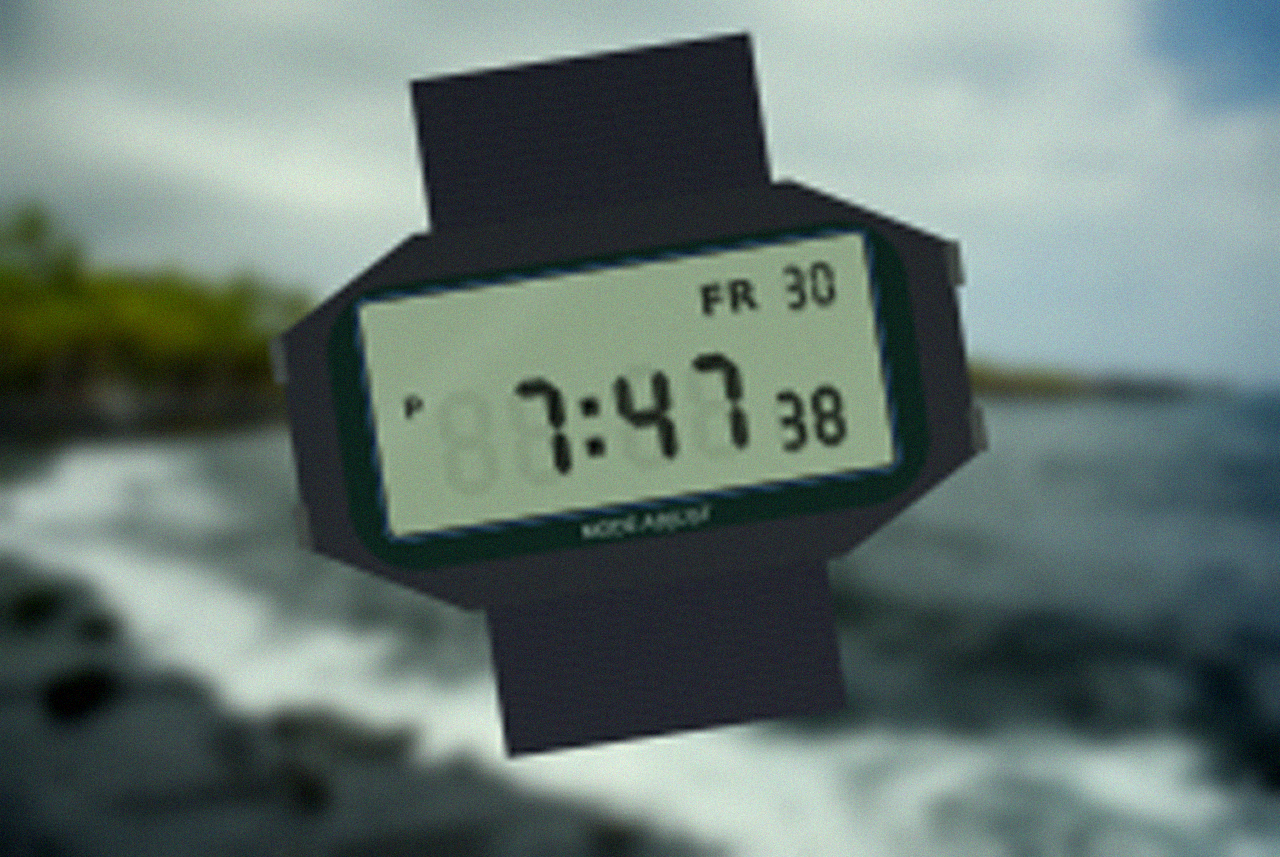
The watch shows h=7 m=47 s=38
